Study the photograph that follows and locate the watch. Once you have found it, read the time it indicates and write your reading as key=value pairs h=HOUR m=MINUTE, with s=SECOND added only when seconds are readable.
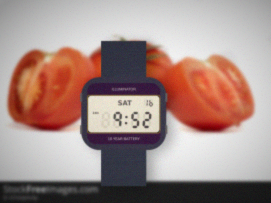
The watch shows h=9 m=52
